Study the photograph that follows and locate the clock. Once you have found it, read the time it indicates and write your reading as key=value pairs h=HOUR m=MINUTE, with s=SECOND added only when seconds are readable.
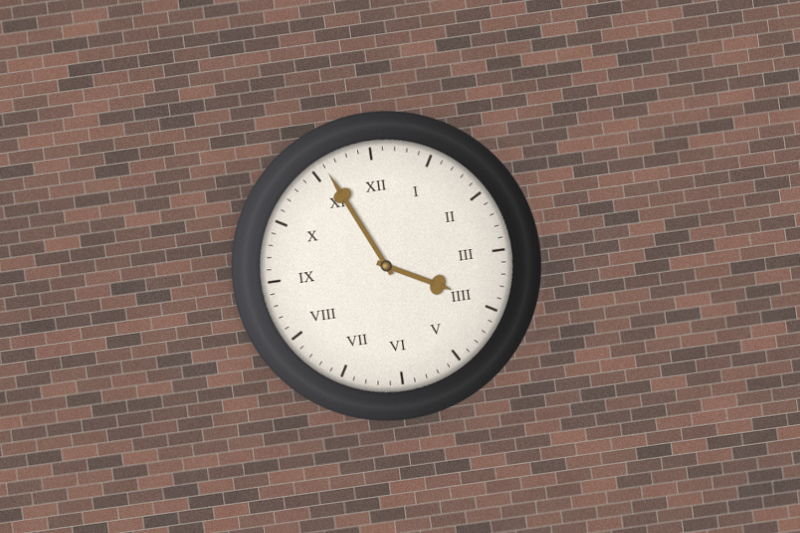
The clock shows h=3 m=56
